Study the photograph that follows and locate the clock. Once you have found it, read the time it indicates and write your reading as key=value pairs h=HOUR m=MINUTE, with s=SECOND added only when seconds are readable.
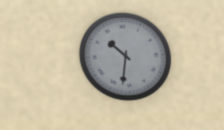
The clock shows h=10 m=32
